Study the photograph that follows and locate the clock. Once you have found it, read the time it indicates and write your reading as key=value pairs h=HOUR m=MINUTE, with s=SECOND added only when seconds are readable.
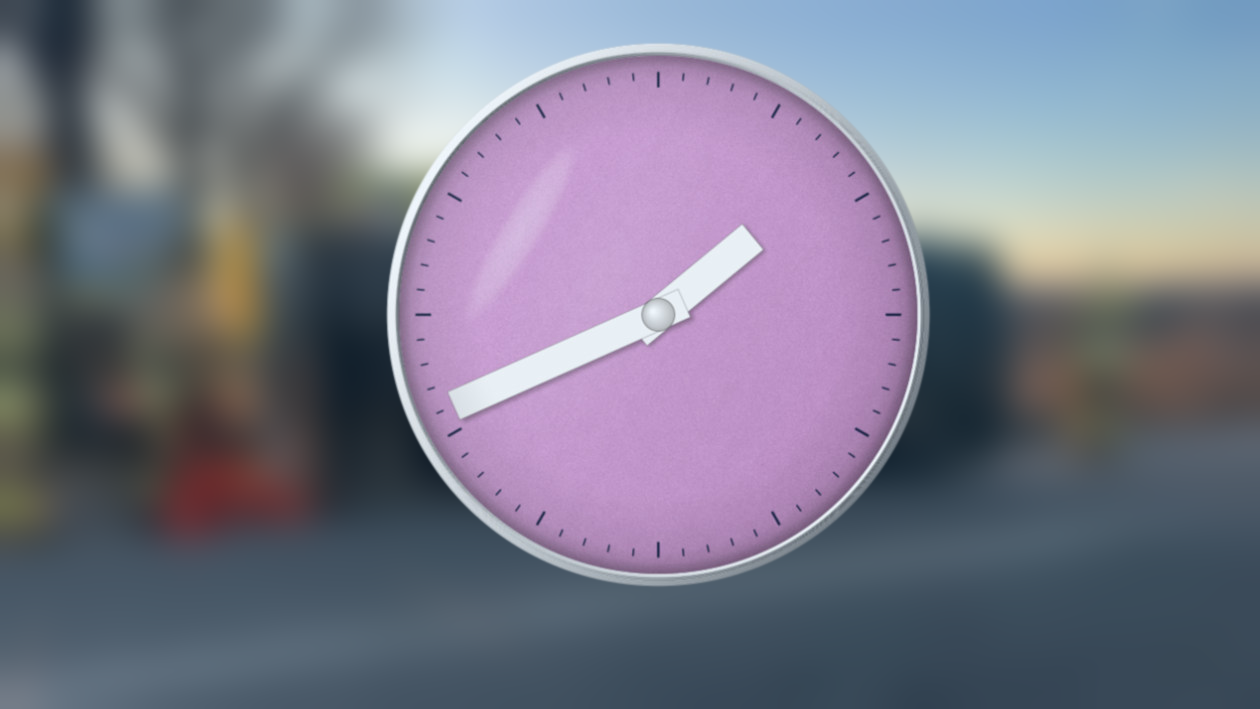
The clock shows h=1 m=41
